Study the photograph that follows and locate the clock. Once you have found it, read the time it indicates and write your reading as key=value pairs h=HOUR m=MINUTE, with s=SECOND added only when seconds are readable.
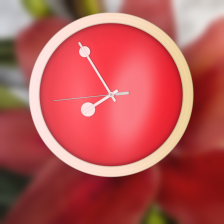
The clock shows h=7 m=54 s=44
